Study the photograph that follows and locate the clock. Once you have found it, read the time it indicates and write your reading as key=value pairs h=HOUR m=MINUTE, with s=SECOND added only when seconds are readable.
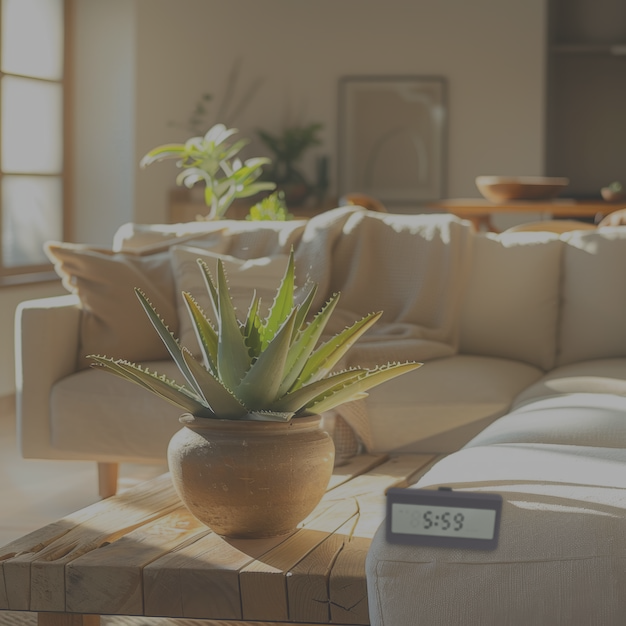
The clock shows h=5 m=59
